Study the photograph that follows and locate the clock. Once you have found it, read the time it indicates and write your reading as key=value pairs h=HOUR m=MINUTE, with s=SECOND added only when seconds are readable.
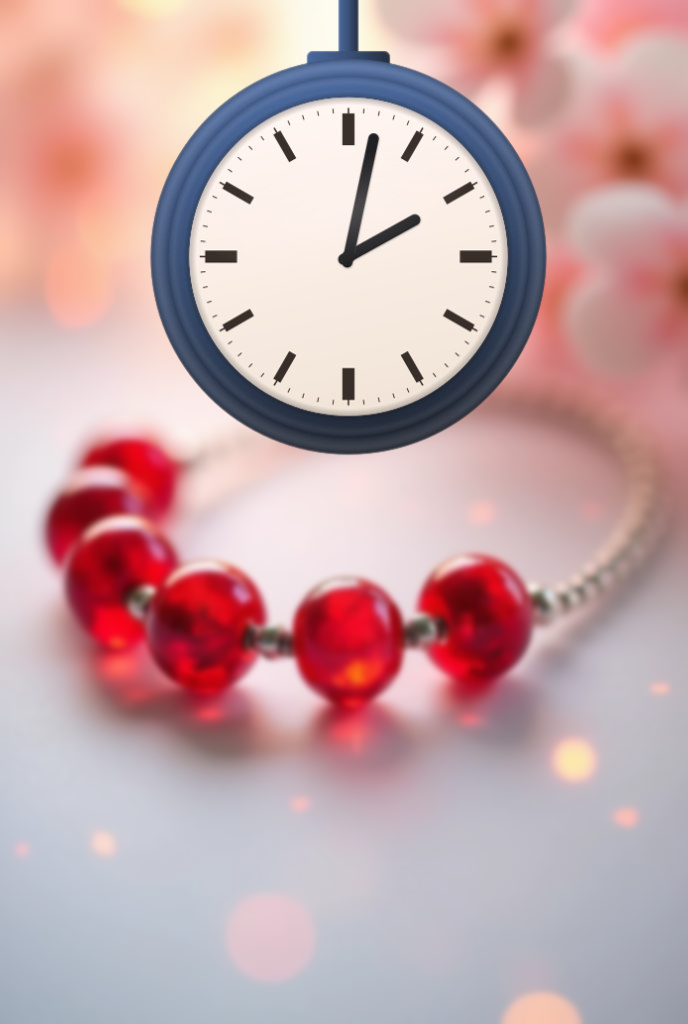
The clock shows h=2 m=2
